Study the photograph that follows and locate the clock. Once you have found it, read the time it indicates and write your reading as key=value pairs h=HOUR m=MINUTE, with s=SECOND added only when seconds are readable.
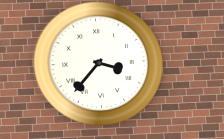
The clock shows h=3 m=37
